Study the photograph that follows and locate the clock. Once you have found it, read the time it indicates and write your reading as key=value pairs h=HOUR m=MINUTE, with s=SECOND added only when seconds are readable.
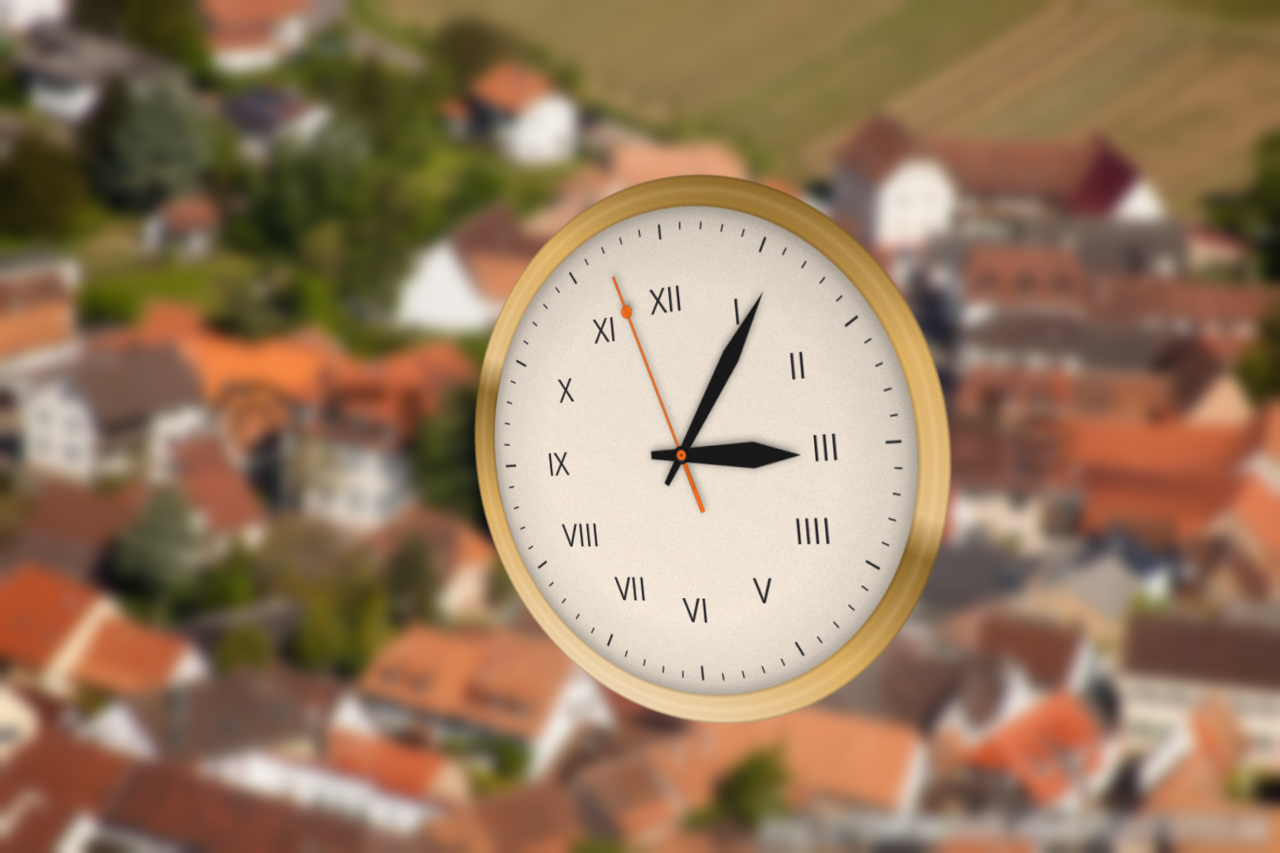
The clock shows h=3 m=5 s=57
